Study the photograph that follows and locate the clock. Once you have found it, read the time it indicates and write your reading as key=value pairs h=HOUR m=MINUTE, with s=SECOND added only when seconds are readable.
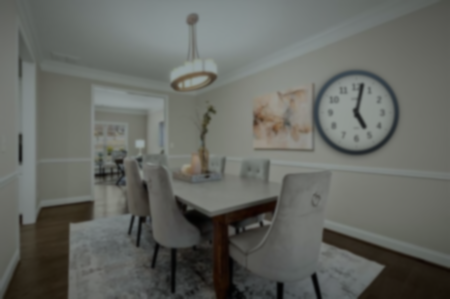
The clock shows h=5 m=2
